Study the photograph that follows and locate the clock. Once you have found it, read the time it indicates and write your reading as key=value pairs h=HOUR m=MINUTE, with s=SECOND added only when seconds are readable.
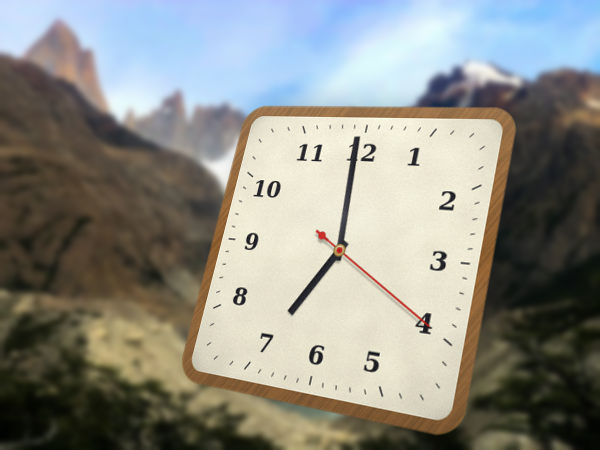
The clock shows h=6 m=59 s=20
